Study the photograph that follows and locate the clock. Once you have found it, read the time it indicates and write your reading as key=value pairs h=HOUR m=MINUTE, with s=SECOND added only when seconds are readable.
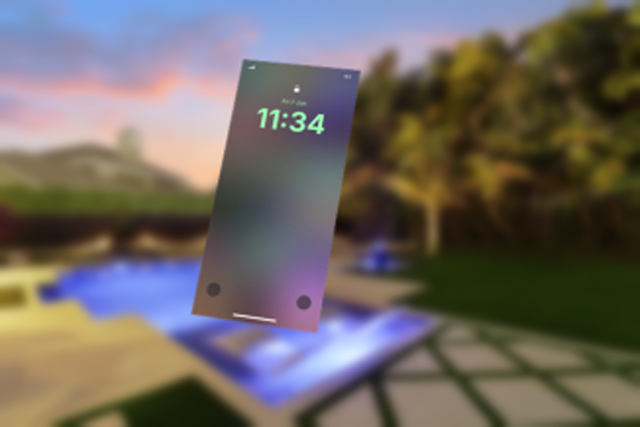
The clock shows h=11 m=34
